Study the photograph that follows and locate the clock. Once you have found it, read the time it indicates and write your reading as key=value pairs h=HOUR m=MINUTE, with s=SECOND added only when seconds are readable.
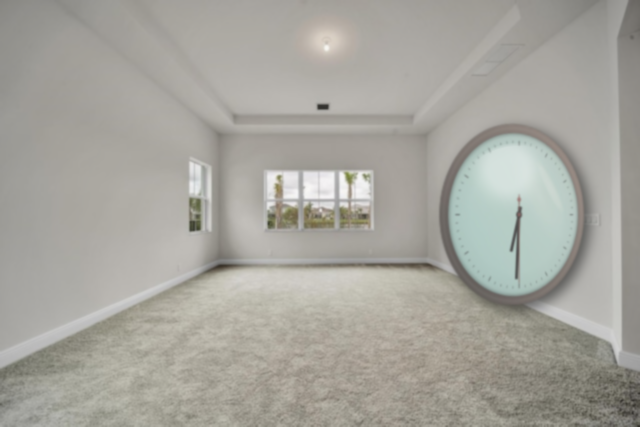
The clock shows h=6 m=30 s=30
